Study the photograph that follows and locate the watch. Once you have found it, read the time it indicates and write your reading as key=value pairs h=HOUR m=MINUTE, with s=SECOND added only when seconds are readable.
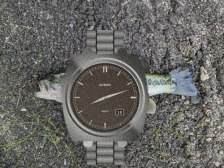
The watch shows h=8 m=12
